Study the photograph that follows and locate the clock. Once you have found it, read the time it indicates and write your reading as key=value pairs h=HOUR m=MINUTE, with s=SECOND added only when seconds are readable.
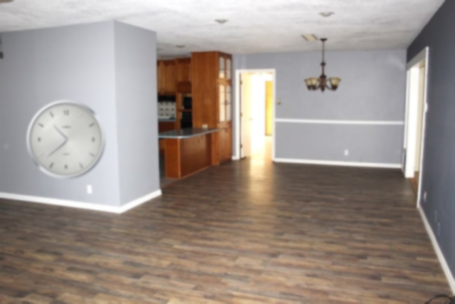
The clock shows h=10 m=38
